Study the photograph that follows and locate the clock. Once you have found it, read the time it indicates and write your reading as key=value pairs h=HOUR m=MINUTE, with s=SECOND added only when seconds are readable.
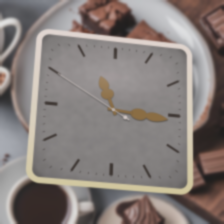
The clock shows h=11 m=15 s=50
